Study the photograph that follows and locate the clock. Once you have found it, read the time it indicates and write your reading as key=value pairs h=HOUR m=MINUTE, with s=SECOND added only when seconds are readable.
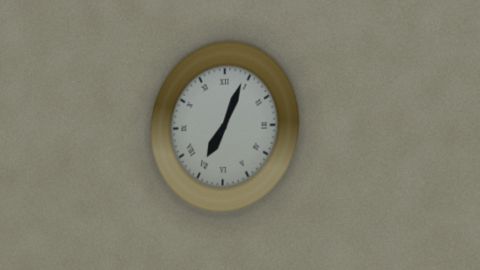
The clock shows h=7 m=4
